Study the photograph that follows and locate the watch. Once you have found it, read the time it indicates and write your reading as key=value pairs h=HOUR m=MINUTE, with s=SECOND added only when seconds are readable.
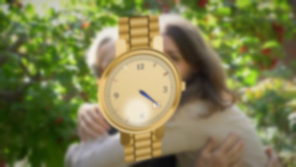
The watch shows h=4 m=22
